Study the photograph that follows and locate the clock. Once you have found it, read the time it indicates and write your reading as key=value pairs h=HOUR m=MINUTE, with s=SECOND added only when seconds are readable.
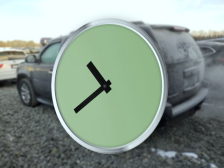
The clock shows h=10 m=39
